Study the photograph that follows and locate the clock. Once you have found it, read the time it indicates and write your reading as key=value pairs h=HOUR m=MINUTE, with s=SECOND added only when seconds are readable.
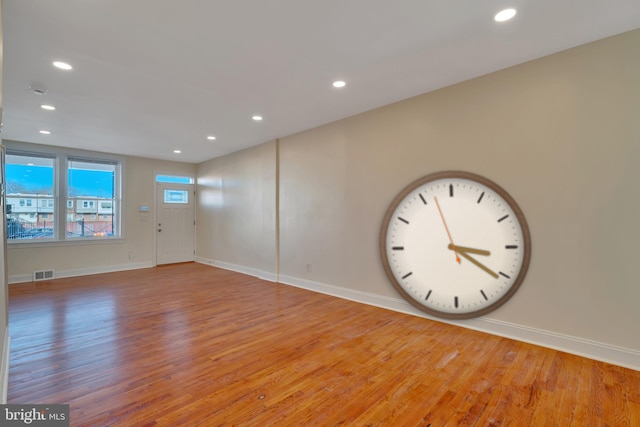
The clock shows h=3 m=20 s=57
